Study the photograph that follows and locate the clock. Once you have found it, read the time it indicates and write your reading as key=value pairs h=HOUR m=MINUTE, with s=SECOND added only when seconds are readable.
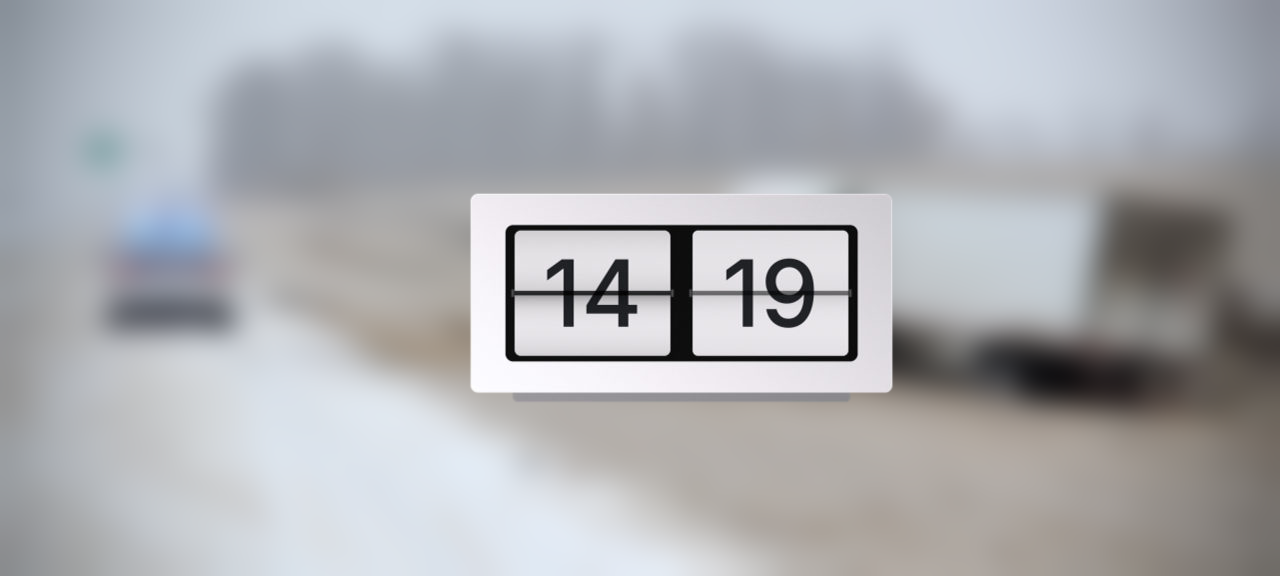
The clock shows h=14 m=19
